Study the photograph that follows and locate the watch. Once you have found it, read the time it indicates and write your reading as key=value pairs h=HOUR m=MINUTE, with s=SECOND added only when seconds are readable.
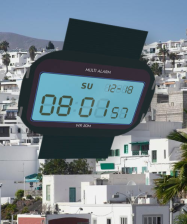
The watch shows h=8 m=1 s=57
